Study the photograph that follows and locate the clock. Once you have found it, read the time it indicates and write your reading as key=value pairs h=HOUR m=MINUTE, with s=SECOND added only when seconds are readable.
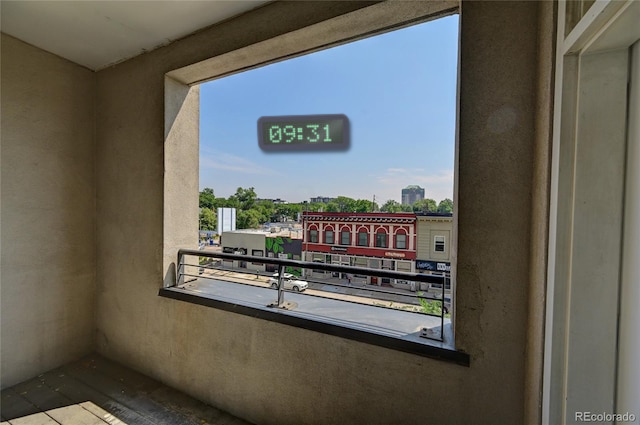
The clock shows h=9 m=31
